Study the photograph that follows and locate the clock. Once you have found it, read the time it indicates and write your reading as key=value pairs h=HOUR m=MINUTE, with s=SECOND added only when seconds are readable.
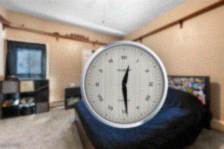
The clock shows h=12 m=29
